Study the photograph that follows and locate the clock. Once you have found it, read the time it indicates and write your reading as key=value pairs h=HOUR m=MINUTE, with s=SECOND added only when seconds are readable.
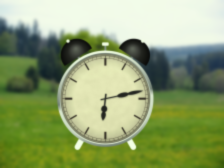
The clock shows h=6 m=13
